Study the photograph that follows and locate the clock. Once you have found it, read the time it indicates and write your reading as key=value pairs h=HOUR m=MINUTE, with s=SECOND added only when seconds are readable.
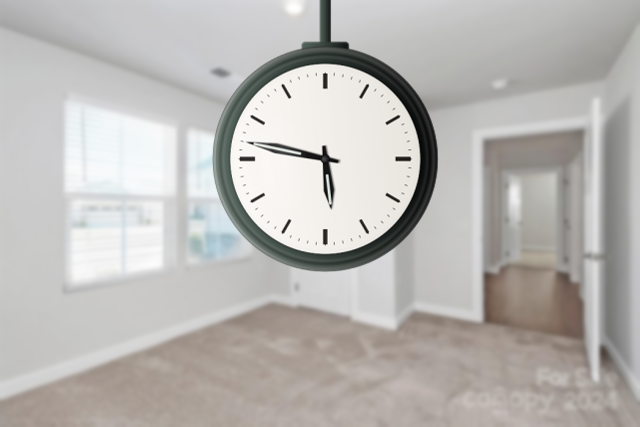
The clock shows h=5 m=47
